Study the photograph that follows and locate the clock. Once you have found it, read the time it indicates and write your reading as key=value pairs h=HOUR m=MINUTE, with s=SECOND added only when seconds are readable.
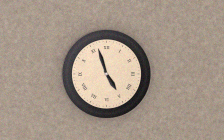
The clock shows h=4 m=57
